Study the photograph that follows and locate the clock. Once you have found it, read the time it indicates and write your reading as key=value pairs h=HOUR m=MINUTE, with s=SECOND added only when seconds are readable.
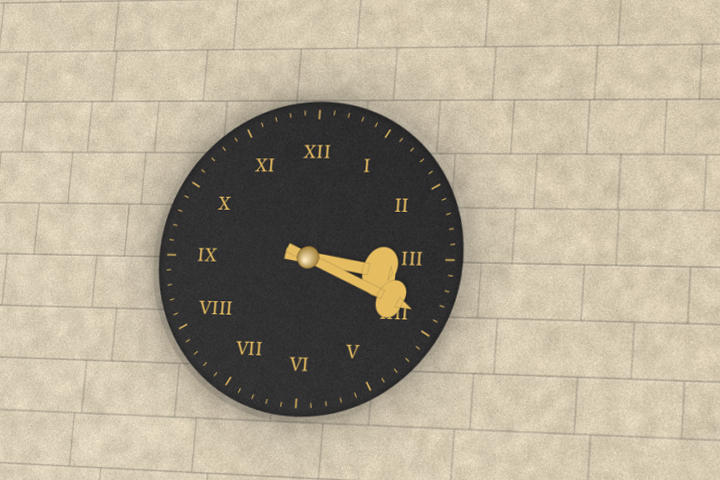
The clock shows h=3 m=19
